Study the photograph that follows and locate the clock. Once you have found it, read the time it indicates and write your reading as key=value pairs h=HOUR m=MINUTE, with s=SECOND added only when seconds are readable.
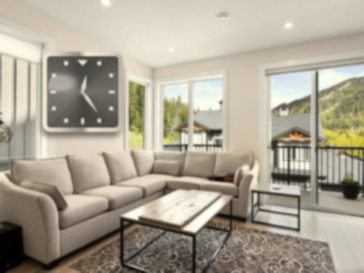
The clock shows h=12 m=24
